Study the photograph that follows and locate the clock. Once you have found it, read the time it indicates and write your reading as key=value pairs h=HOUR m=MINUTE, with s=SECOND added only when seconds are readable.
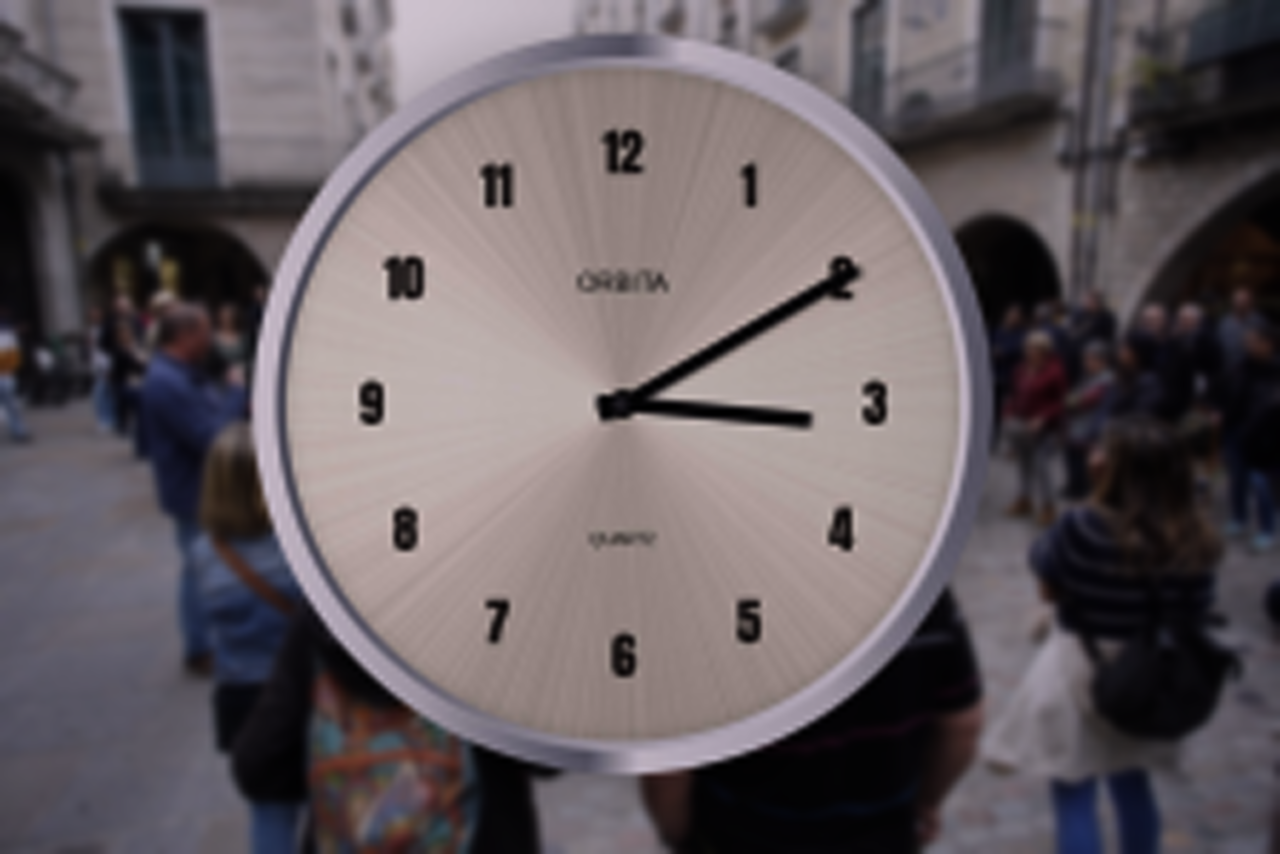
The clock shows h=3 m=10
